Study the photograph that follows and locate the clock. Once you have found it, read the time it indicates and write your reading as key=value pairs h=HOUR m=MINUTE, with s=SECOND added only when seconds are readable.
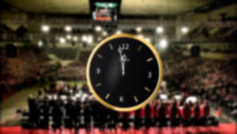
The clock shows h=11 m=58
